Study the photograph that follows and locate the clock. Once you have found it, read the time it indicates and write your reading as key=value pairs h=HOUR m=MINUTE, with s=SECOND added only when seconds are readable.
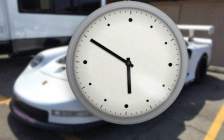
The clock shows h=5 m=50
